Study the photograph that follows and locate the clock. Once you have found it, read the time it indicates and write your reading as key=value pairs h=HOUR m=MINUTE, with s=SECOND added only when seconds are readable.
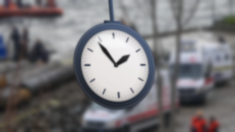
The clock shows h=1 m=54
